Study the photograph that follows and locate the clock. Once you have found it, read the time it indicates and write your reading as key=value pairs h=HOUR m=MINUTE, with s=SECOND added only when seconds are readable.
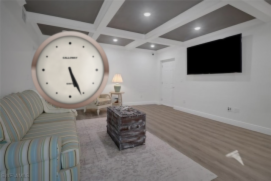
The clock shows h=5 m=26
